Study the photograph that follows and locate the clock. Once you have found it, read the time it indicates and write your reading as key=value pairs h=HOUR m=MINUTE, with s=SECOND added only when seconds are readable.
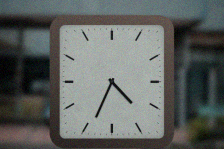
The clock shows h=4 m=34
